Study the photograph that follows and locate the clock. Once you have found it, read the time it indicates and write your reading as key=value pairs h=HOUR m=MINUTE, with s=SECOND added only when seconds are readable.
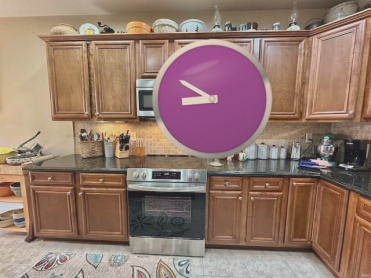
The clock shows h=8 m=50
